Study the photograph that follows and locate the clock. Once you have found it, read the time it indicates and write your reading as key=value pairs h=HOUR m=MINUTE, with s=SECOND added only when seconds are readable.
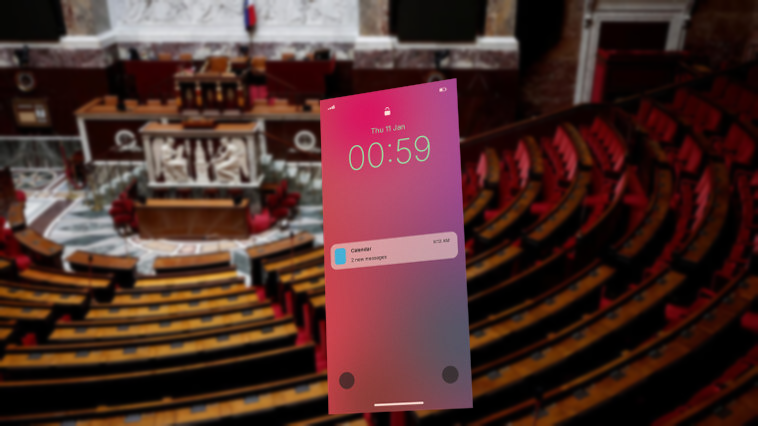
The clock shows h=0 m=59
